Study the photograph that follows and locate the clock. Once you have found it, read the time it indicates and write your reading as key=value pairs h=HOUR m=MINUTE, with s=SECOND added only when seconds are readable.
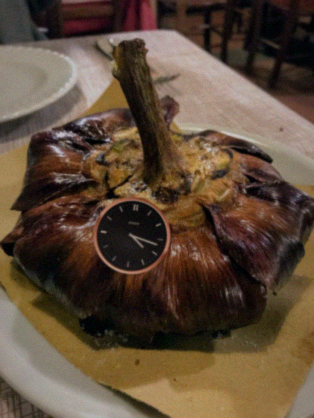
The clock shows h=4 m=17
